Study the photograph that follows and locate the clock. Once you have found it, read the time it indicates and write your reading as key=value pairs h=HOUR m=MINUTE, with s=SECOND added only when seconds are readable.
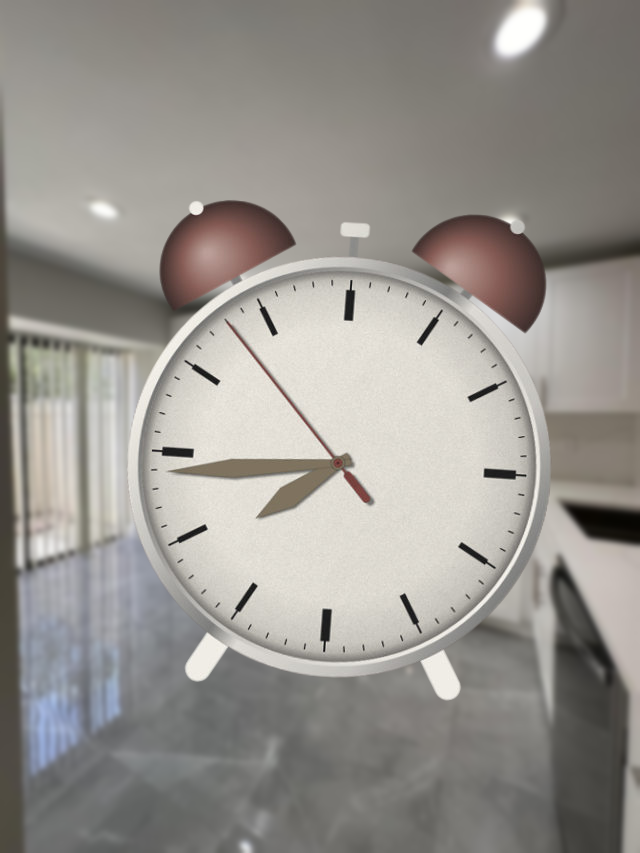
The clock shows h=7 m=43 s=53
